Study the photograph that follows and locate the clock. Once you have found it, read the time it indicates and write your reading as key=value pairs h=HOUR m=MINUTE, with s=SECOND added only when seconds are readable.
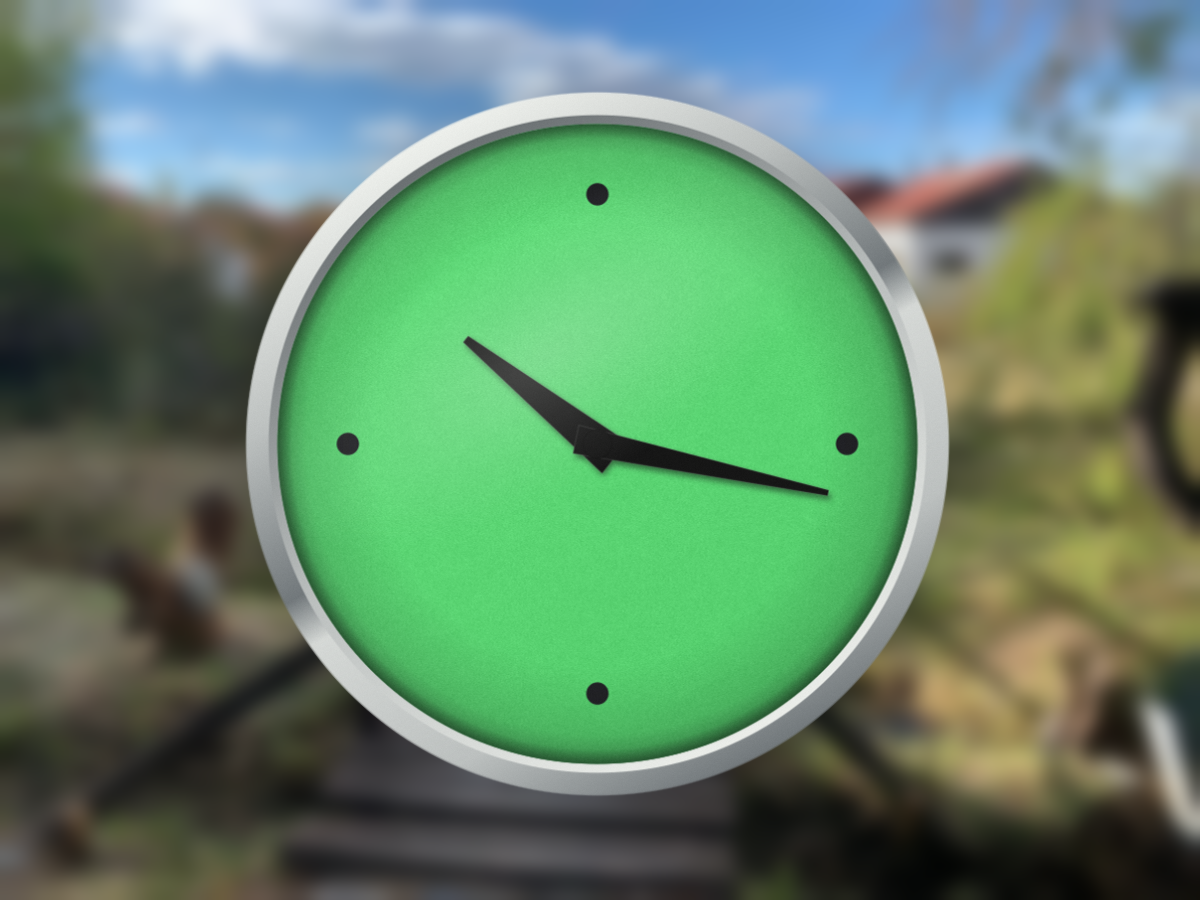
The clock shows h=10 m=17
